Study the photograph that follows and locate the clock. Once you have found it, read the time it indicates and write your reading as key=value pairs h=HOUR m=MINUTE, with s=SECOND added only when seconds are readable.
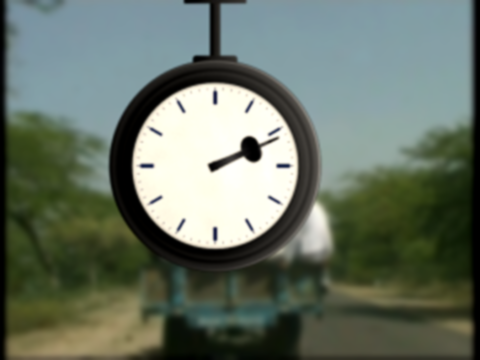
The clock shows h=2 m=11
